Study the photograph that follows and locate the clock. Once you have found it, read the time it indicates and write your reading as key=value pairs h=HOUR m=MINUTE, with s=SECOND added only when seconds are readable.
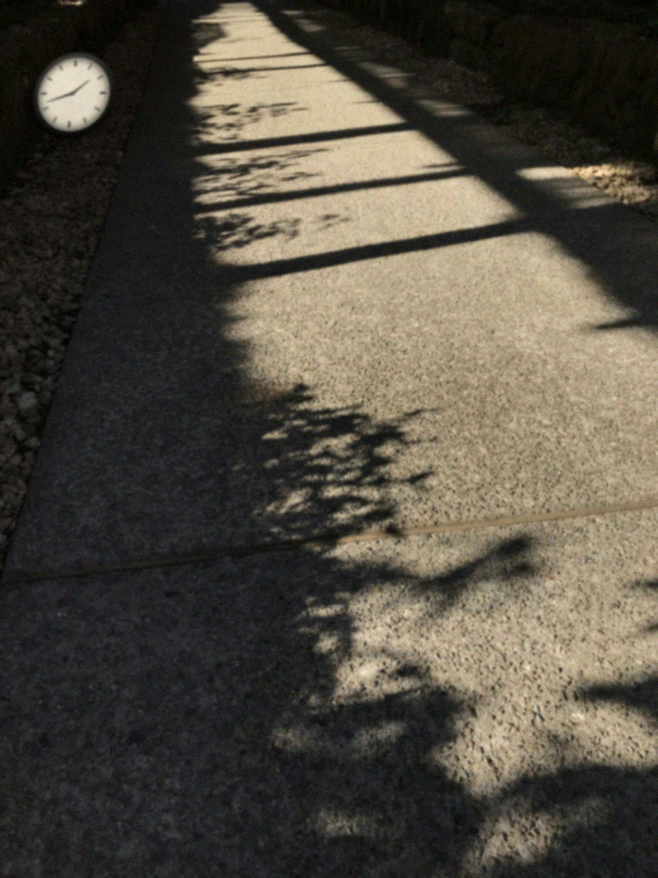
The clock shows h=1 m=42
